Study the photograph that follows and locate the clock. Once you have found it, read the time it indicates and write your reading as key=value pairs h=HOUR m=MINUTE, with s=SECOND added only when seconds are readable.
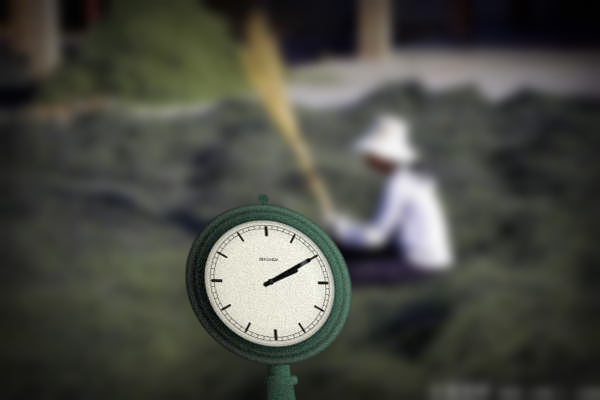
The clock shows h=2 m=10
